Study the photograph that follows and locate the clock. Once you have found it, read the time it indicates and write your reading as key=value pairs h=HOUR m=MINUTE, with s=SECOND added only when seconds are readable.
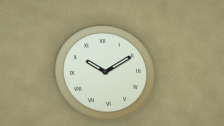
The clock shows h=10 m=10
